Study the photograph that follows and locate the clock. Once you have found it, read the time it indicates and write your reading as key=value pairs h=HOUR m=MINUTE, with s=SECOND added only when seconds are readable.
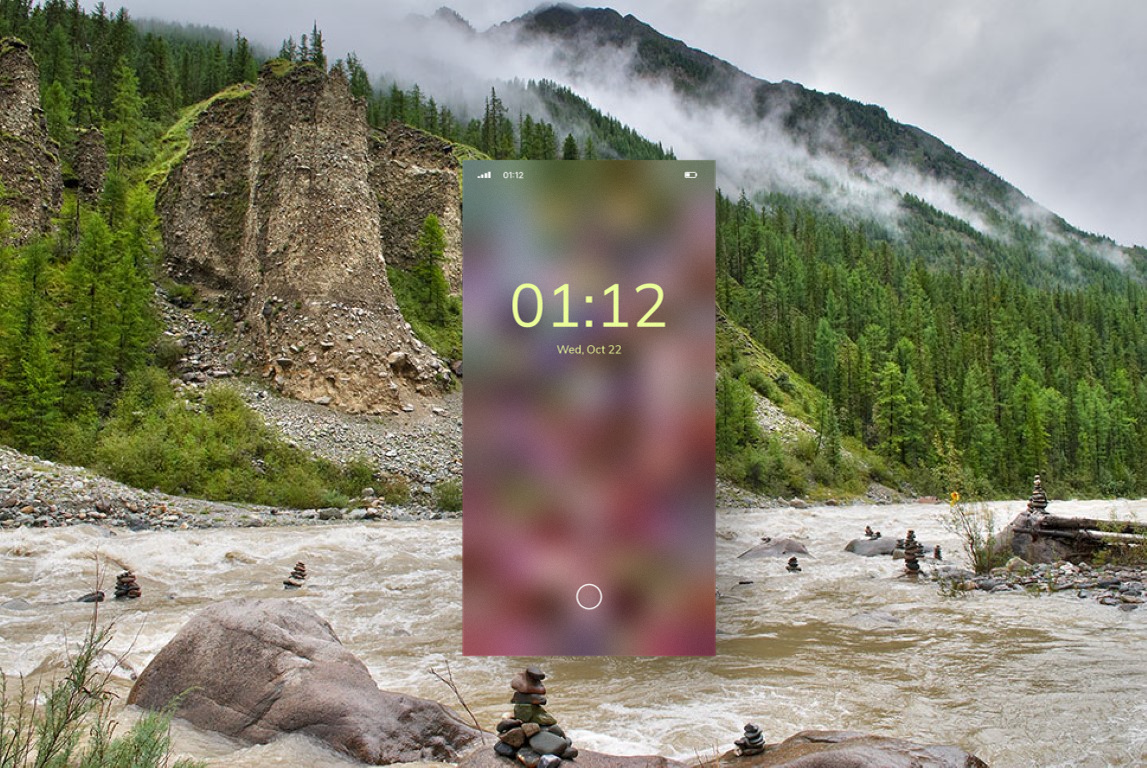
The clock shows h=1 m=12
